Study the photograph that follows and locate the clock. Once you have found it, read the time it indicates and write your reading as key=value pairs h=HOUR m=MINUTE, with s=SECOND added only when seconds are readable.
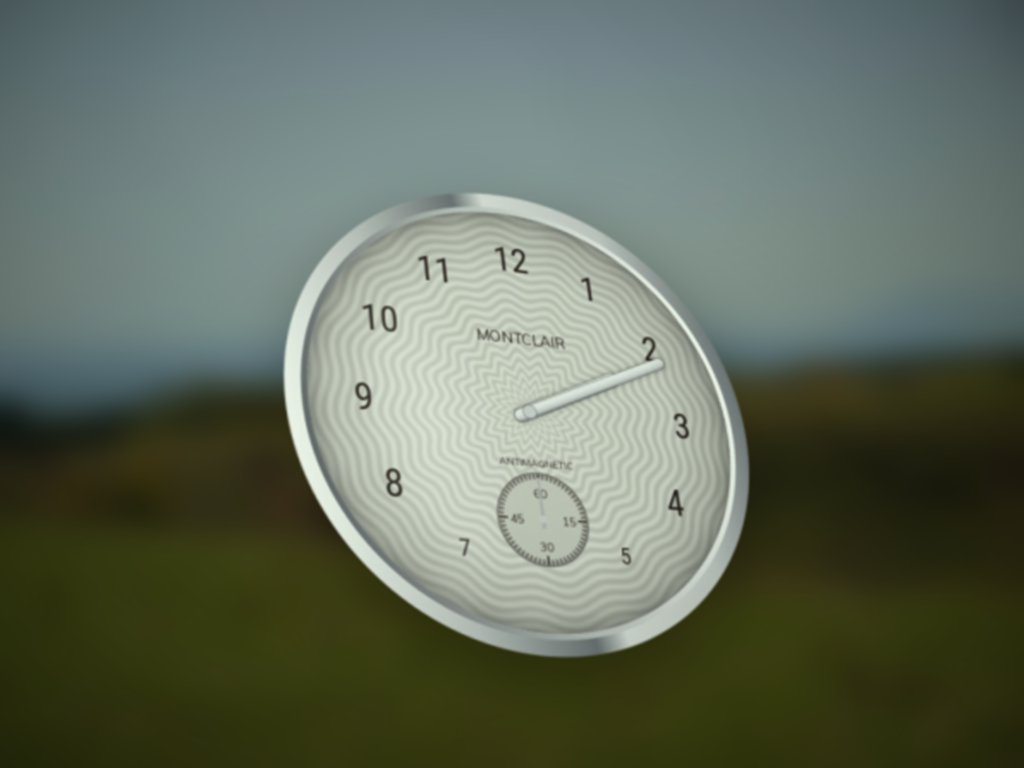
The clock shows h=2 m=11
